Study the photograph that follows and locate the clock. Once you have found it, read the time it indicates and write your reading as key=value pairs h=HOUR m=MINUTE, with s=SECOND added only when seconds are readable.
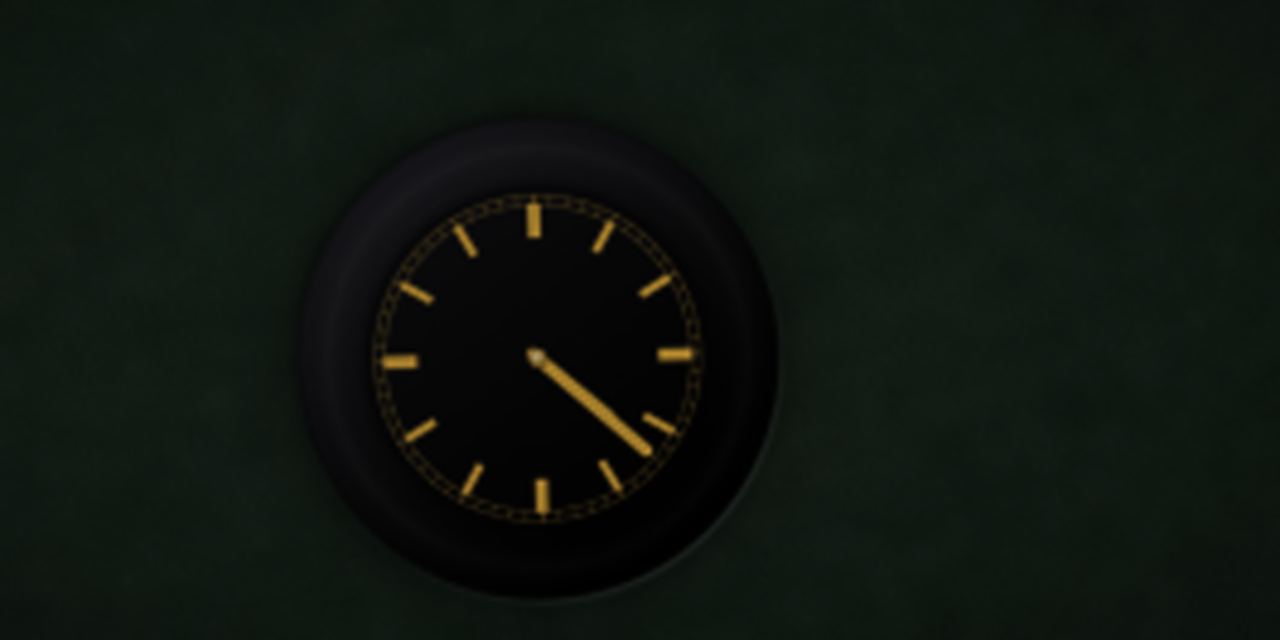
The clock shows h=4 m=22
